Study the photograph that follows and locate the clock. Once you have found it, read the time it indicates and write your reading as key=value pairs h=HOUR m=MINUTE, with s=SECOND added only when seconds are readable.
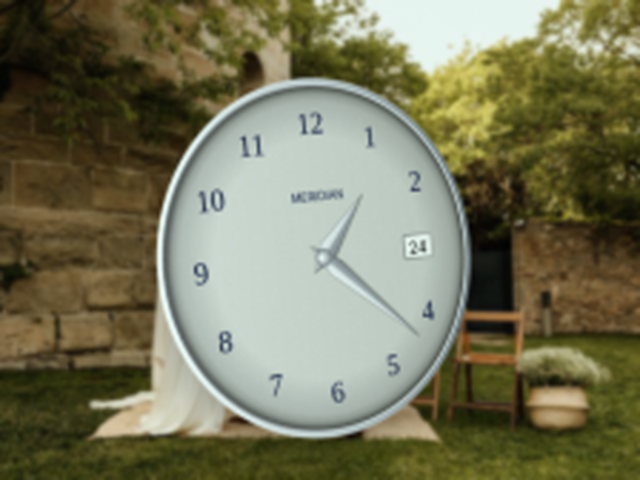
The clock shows h=1 m=22
